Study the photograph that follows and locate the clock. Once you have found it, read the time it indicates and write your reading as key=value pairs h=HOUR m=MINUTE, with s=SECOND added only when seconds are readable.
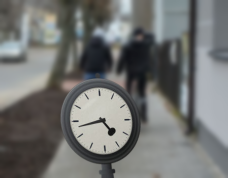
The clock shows h=4 m=43
